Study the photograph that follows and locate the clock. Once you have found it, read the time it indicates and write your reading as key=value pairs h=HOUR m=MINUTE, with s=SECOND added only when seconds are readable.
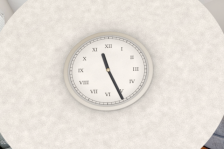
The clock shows h=11 m=26
